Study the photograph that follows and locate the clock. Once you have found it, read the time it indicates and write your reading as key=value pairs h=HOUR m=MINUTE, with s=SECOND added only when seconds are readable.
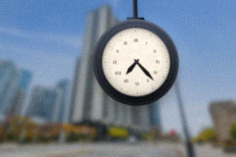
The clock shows h=7 m=23
